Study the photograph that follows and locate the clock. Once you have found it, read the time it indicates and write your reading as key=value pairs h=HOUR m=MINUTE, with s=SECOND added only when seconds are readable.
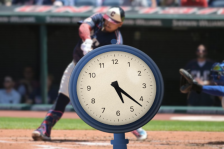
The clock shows h=5 m=22
